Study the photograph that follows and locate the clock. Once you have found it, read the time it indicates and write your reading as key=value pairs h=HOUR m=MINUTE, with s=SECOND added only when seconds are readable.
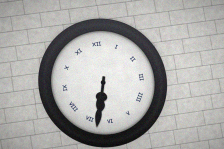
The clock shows h=6 m=33
